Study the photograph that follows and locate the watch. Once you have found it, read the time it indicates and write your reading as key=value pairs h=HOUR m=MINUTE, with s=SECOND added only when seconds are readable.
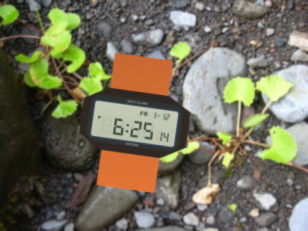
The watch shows h=6 m=25
